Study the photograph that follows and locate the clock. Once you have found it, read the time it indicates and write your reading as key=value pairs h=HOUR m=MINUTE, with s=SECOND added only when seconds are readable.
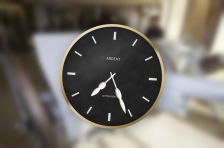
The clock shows h=7 m=26
